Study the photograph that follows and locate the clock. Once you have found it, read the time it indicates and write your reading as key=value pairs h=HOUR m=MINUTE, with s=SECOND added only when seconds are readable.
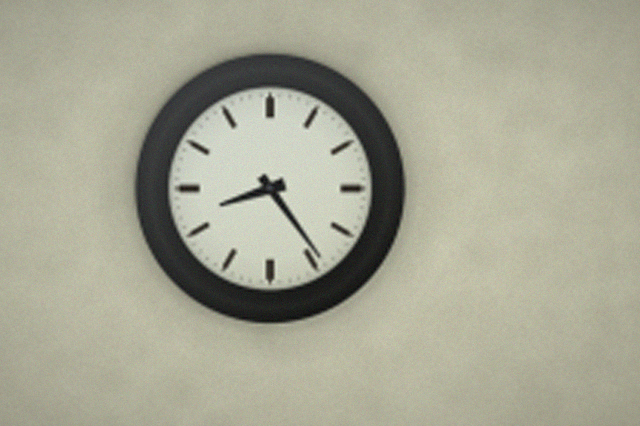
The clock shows h=8 m=24
